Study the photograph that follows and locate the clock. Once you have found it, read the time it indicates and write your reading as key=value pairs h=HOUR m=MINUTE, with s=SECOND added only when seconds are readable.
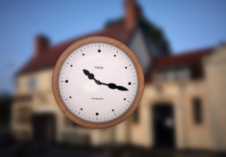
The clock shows h=10 m=17
